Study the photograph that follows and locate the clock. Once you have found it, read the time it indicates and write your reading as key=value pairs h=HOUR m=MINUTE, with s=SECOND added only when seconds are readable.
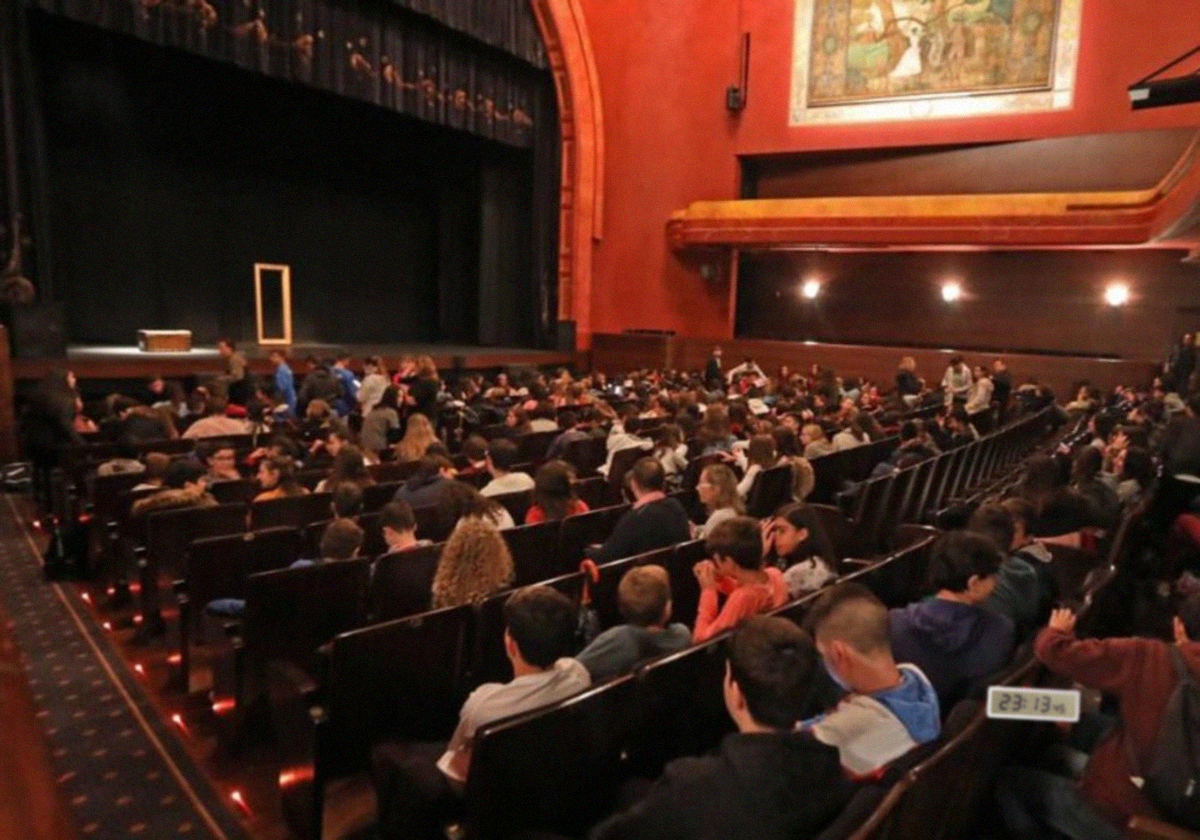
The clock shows h=23 m=13
